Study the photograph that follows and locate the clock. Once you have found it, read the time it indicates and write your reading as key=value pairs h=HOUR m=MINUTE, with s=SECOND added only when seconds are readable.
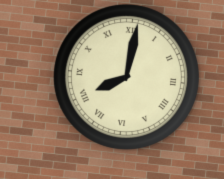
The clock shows h=8 m=1
